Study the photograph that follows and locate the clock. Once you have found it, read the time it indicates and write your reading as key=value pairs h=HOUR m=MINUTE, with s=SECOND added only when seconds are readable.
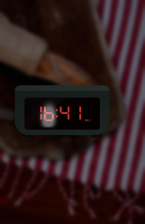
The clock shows h=16 m=41
